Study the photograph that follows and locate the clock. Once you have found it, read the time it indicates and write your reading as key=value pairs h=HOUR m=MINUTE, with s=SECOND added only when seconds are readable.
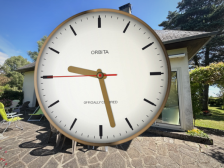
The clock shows h=9 m=27 s=45
